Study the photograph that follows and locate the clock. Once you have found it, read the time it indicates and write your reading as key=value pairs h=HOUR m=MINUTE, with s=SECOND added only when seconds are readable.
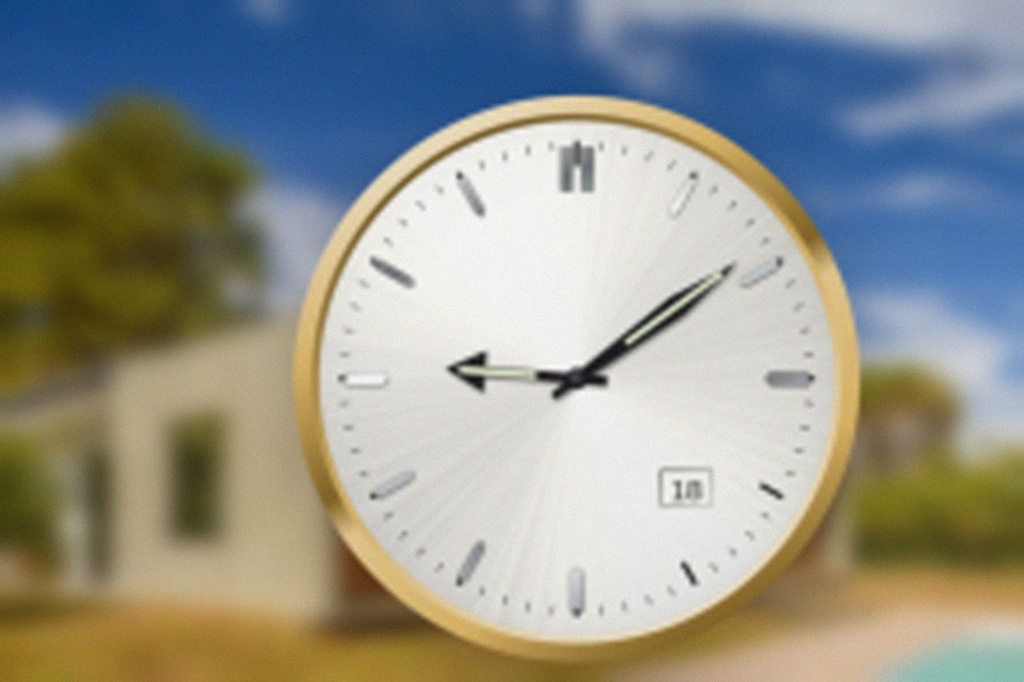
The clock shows h=9 m=9
